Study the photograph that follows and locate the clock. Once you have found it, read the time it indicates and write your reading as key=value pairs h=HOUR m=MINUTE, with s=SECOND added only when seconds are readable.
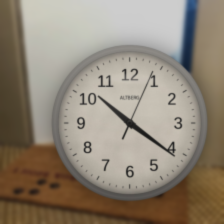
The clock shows h=10 m=21 s=4
